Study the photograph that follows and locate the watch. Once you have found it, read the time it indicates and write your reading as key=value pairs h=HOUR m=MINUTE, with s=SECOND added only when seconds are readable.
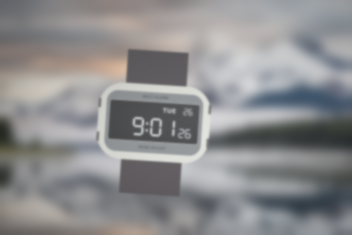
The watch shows h=9 m=1
